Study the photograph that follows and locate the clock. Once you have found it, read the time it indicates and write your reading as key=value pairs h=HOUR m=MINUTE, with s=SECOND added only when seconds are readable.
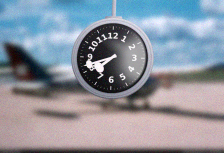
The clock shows h=7 m=42
